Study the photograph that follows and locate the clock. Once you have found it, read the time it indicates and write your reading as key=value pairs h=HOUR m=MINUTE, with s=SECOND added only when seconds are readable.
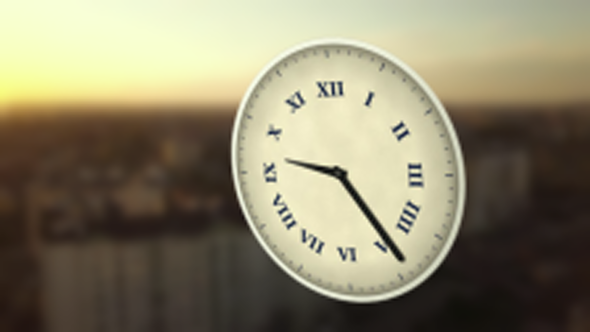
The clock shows h=9 m=24
